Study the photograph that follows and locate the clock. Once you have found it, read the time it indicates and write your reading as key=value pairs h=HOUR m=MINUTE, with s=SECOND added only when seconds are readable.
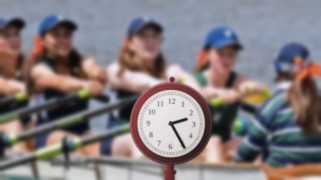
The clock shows h=2 m=25
